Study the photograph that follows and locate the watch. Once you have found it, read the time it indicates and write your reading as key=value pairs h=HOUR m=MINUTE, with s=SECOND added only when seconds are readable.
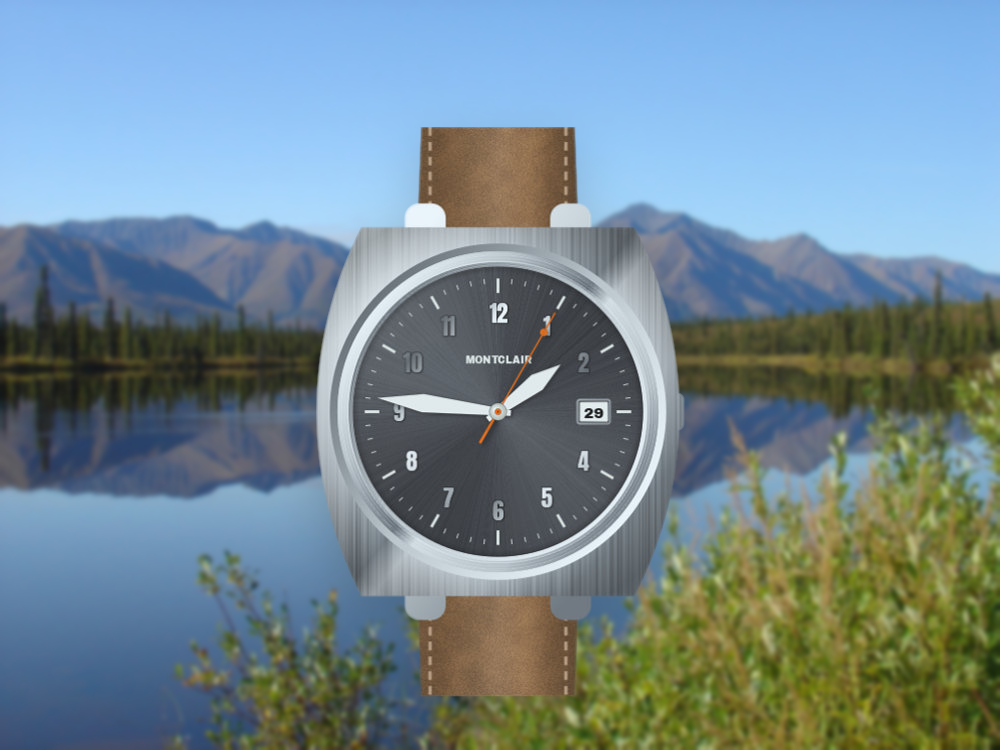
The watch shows h=1 m=46 s=5
